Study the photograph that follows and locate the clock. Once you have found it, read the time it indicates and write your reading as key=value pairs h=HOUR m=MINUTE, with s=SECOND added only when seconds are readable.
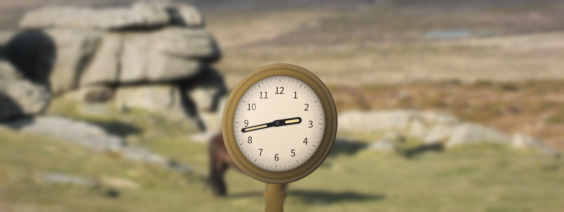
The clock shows h=2 m=43
